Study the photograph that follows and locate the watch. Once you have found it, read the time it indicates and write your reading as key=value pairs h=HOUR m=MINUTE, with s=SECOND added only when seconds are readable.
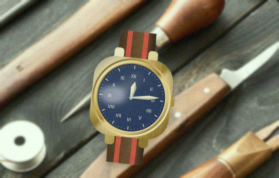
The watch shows h=12 m=14
